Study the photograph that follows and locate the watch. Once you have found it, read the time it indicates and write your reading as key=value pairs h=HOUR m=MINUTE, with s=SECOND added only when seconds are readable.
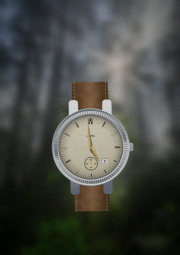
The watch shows h=4 m=59
